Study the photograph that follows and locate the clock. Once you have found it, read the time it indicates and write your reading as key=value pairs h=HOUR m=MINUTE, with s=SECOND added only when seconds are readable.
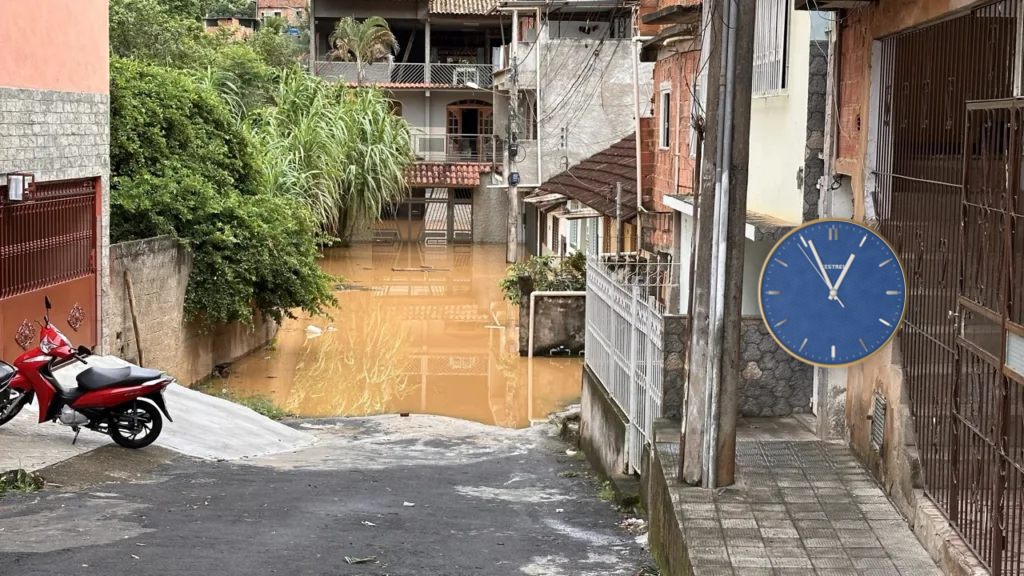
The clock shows h=12 m=55 s=54
